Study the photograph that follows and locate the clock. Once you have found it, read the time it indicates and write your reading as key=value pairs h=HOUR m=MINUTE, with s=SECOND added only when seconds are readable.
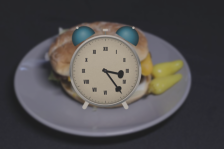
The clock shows h=3 m=24
